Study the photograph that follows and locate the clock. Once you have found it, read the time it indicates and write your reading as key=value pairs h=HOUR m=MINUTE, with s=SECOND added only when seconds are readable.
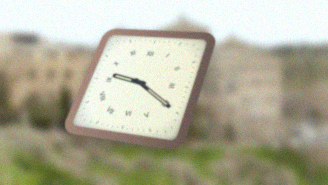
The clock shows h=9 m=20
